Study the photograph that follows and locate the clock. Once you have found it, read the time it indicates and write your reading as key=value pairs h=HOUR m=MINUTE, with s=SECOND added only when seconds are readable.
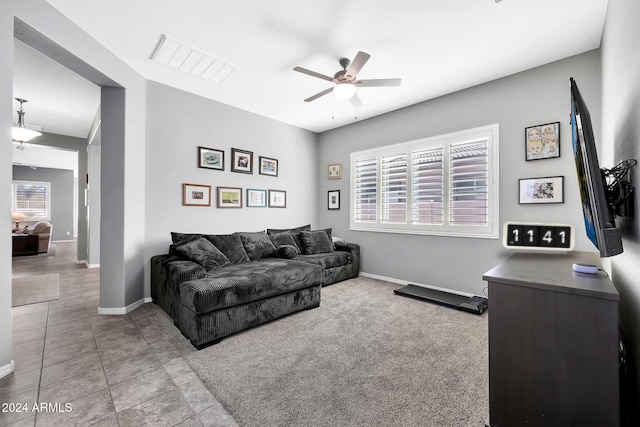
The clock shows h=11 m=41
